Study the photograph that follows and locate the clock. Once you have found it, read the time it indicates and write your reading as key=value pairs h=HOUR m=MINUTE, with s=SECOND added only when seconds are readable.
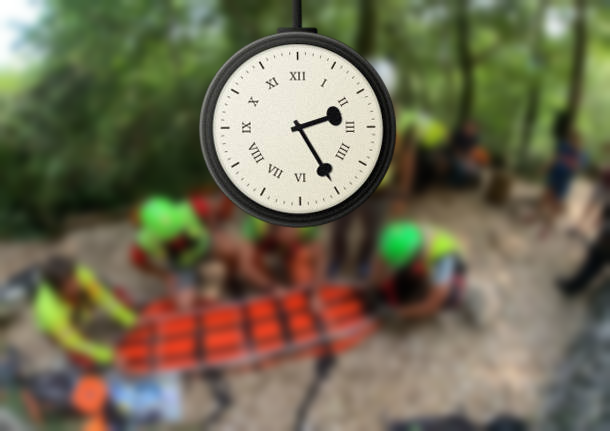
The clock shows h=2 m=25
